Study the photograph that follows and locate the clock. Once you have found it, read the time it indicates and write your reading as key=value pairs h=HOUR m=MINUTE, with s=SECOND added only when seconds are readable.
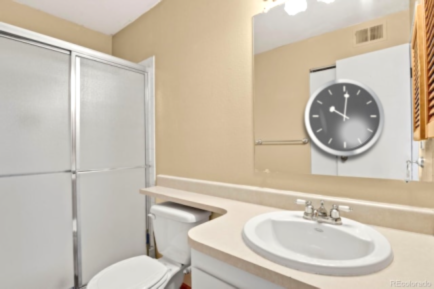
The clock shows h=10 m=1
